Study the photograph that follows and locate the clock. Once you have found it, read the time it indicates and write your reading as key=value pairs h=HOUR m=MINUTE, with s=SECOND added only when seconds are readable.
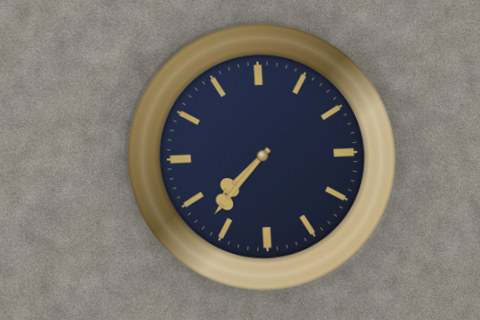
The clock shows h=7 m=37
